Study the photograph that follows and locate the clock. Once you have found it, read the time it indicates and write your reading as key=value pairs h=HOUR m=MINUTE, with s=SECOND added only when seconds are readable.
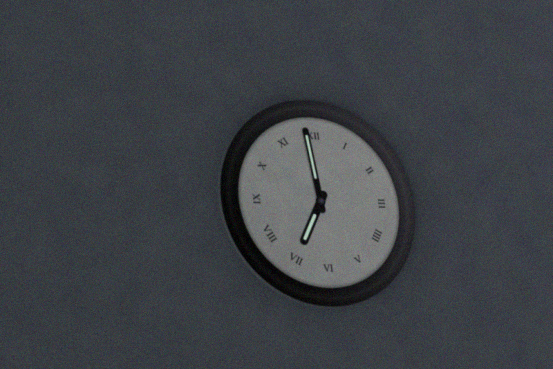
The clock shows h=6 m=59
